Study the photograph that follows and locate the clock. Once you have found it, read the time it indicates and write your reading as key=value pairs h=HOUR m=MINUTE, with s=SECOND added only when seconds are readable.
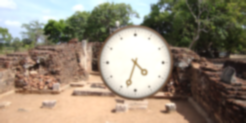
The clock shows h=4 m=33
